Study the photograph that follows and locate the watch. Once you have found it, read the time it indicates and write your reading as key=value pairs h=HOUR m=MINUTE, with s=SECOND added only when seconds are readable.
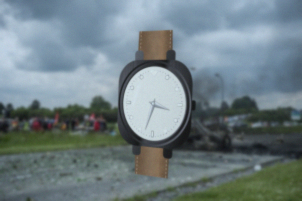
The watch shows h=3 m=33
